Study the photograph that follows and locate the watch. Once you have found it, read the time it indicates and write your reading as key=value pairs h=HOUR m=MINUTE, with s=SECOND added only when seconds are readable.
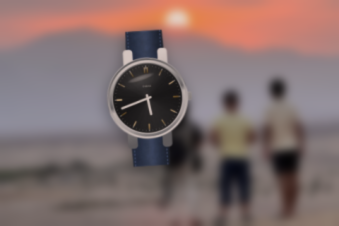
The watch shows h=5 m=42
